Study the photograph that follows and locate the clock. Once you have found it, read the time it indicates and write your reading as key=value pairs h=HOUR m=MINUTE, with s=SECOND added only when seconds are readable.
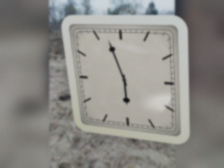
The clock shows h=5 m=57
